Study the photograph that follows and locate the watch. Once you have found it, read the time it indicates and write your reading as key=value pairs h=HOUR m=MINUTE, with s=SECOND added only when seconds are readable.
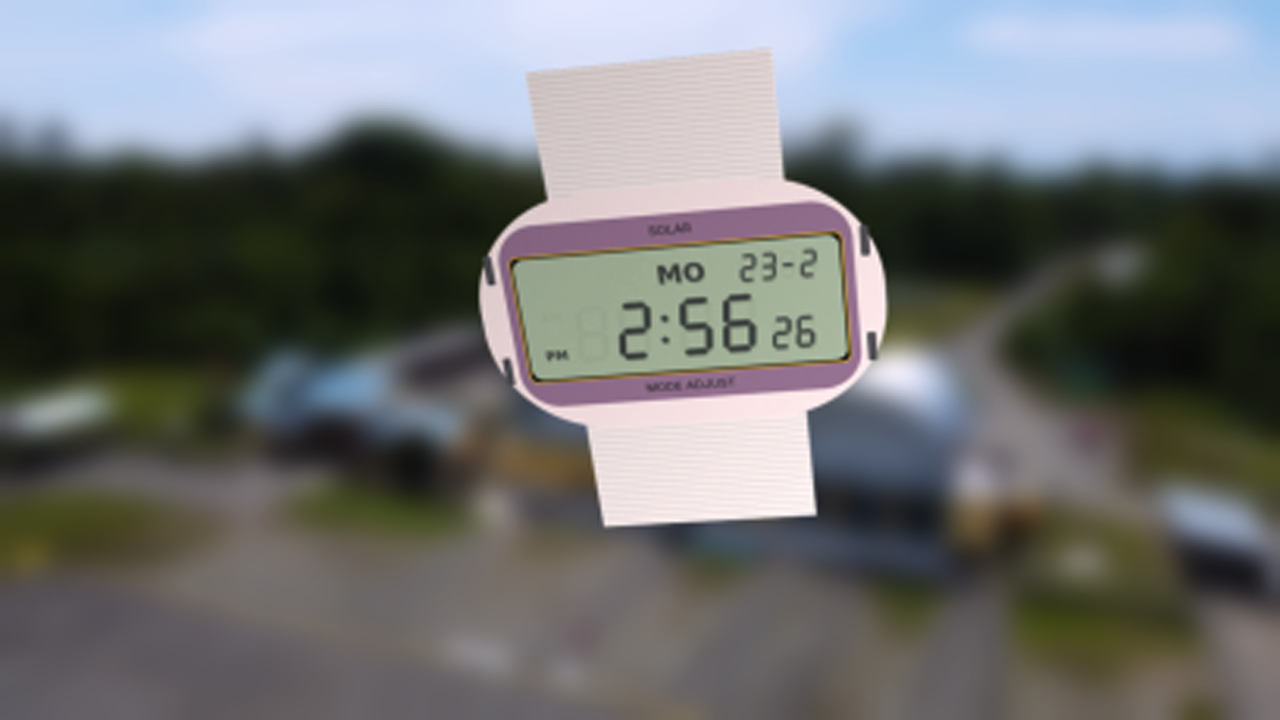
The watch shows h=2 m=56 s=26
